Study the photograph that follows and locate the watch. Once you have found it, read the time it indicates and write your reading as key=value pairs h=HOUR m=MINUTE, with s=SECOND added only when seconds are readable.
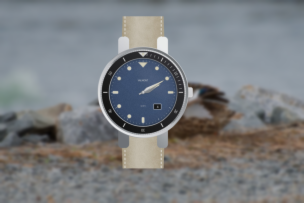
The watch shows h=2 m=10
